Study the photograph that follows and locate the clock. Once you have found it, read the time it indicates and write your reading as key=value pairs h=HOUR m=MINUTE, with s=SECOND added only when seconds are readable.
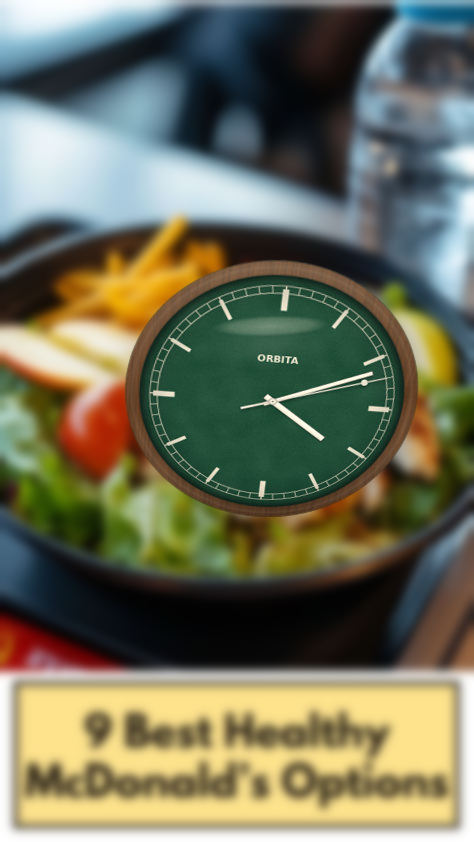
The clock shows h=4 m=11 s=12
